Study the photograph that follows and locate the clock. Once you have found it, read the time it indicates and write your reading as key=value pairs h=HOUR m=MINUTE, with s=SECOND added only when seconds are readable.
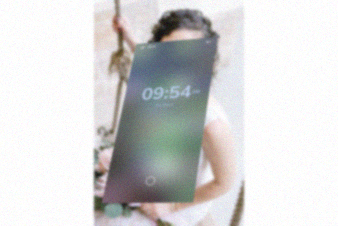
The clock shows h=9 m=54
